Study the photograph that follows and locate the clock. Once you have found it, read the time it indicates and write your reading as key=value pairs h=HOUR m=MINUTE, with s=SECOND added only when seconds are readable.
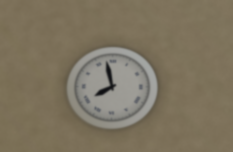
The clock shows h=7 m=58
